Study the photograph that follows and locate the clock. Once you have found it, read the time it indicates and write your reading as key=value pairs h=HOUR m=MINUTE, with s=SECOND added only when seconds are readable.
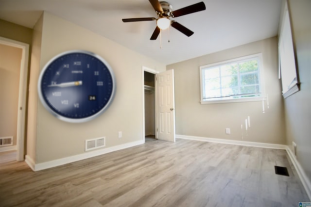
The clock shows h=8 m=44
